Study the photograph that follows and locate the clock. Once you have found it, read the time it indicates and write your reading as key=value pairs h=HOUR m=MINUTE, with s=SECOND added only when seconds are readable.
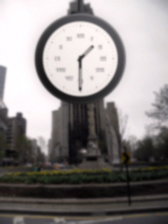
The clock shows h=1 m=30
